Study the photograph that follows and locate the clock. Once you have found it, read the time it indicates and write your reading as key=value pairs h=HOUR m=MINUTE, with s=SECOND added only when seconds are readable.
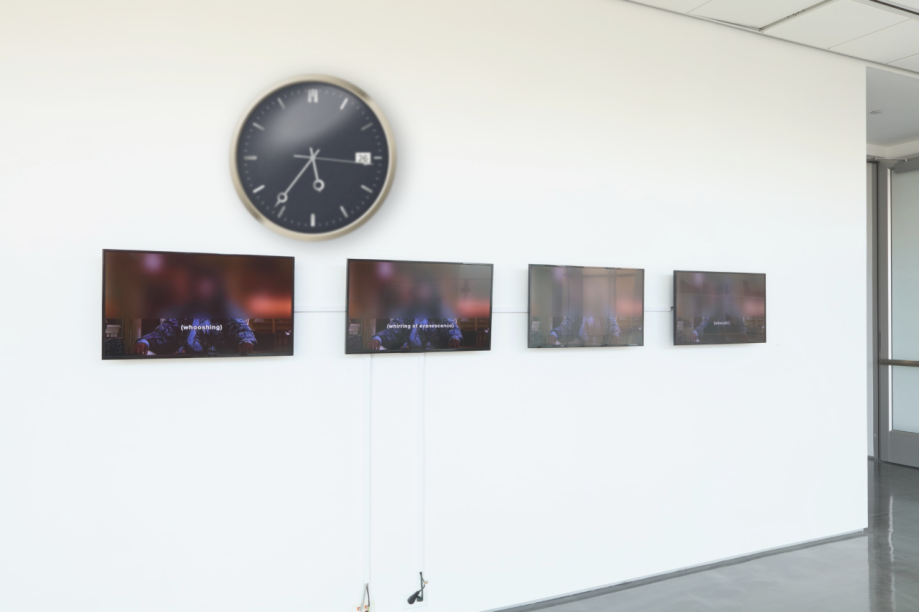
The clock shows h=5 m=36 s=16
